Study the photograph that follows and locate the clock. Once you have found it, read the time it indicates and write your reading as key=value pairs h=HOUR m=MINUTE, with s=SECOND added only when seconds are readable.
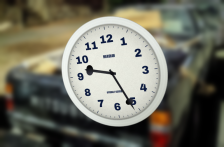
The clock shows h=9 m=26
